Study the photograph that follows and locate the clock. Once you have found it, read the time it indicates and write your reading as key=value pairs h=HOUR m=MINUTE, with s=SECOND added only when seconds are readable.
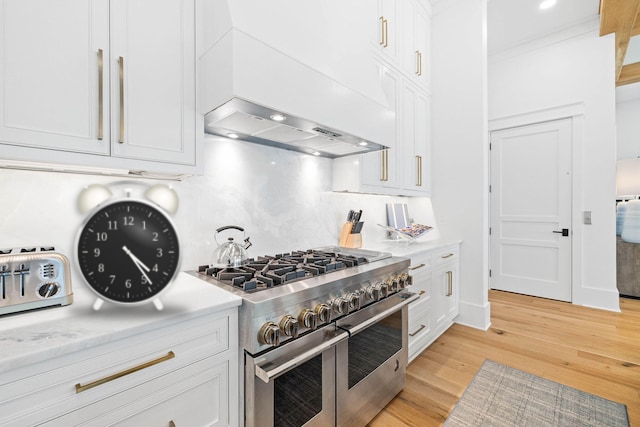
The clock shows h=4 m=24
